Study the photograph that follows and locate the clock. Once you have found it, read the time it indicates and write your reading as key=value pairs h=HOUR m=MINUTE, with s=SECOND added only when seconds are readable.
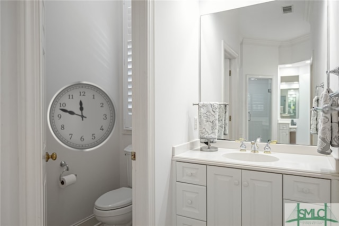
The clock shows h=11 m=48
